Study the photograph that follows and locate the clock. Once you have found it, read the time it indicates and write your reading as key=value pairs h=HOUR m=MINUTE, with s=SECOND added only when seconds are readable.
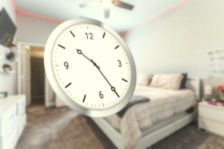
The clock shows h=10 m=25
